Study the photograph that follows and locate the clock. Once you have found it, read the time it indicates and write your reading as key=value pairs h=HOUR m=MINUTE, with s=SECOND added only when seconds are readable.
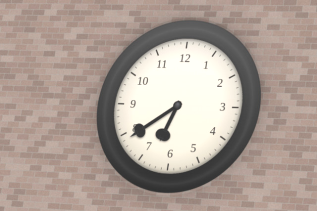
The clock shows h=6 m=39
